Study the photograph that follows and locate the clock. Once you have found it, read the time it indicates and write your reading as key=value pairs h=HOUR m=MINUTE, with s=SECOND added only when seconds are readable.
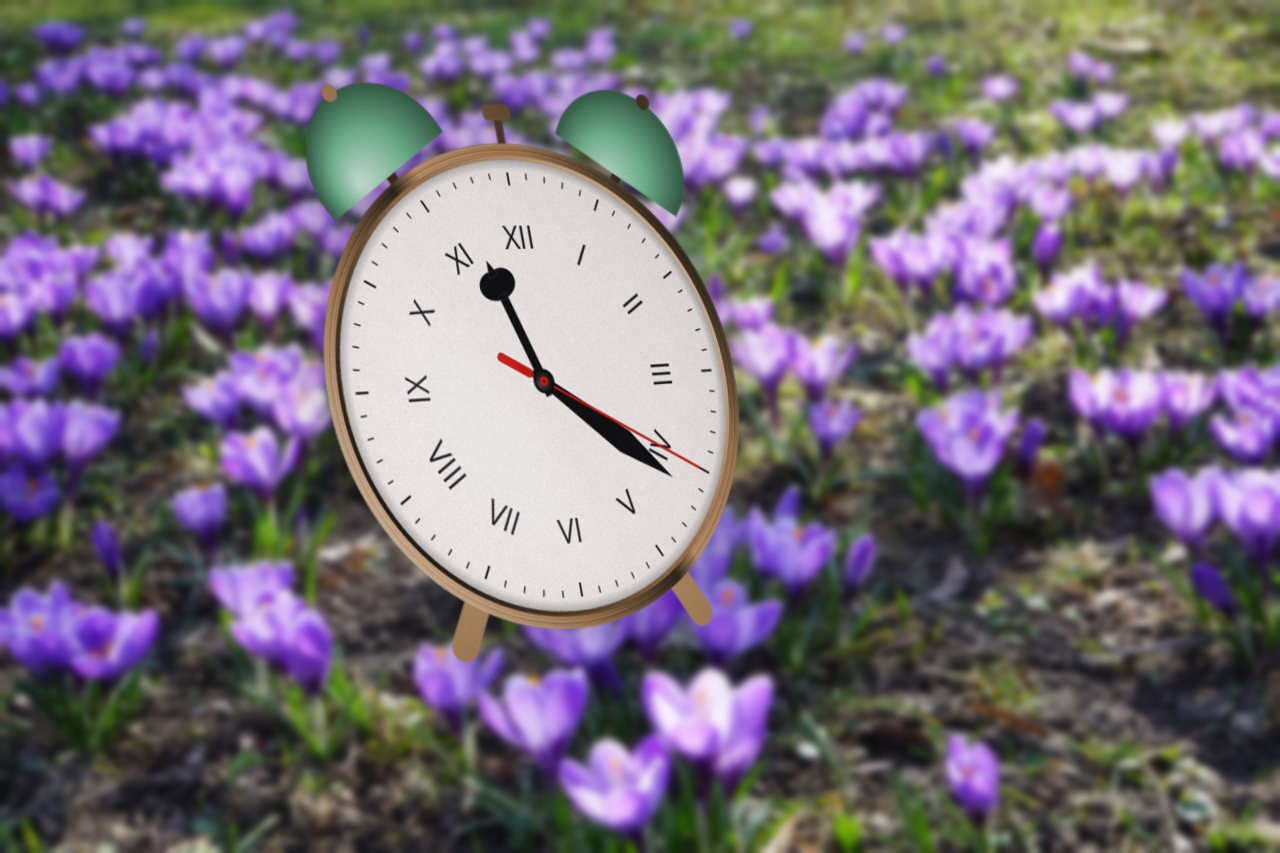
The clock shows h=11 m=21 s=20
